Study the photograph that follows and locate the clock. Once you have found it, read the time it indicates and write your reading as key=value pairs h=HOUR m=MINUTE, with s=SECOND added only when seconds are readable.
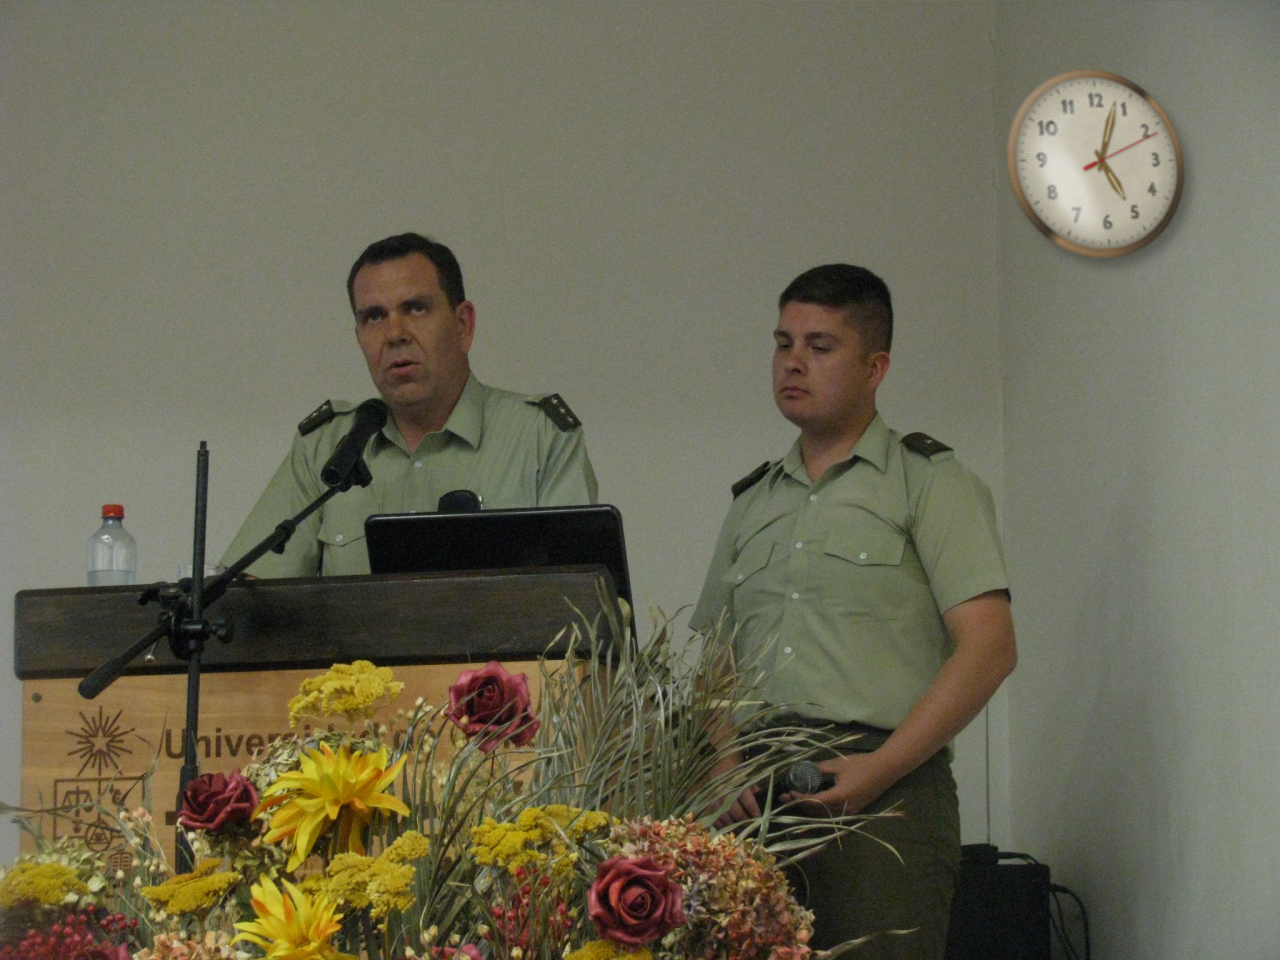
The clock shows h=5 m=3 s=11
